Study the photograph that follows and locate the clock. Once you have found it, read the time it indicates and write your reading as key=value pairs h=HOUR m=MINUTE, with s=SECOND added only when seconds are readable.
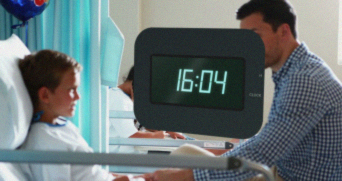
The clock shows h=16 m=4
